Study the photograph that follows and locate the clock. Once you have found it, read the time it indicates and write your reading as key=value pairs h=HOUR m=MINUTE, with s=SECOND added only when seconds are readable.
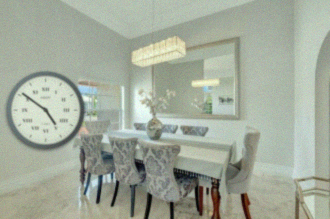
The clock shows h=4 m=51
